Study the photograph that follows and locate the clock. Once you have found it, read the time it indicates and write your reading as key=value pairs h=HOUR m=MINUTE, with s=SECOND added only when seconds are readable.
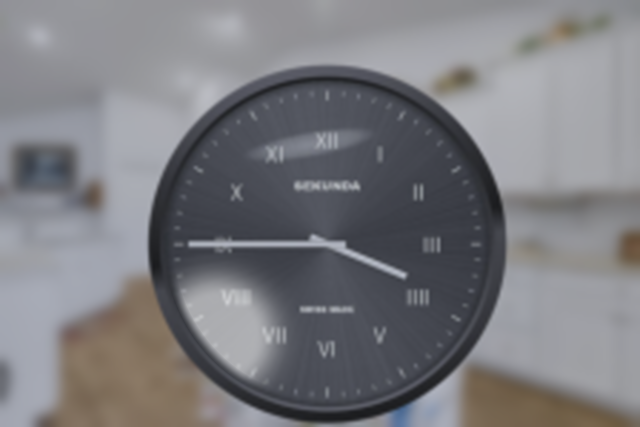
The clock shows h=3 m=45
